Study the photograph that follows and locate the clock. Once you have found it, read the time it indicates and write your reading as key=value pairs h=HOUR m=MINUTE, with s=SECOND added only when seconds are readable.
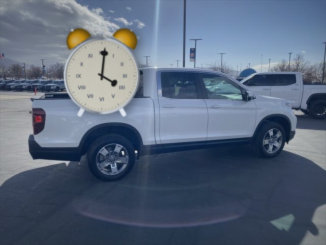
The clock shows h=4 m=1
